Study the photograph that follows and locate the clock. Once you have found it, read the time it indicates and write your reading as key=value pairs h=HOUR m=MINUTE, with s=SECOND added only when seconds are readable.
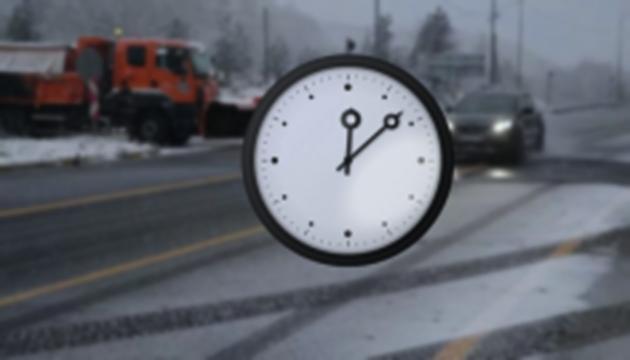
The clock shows h=12 m=8
